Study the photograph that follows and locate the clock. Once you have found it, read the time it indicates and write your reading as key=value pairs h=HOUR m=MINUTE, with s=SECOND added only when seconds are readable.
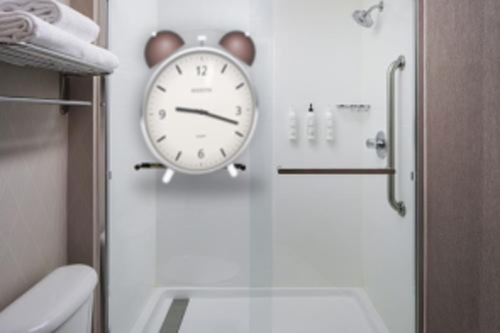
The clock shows h=9 m=18
